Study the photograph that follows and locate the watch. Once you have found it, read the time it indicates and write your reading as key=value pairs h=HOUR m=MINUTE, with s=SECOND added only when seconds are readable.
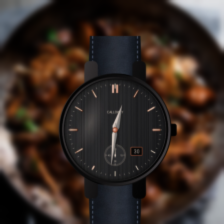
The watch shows h=12 m=31
